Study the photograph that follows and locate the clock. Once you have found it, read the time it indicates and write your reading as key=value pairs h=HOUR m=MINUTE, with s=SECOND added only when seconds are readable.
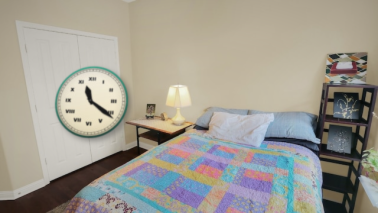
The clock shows h=11 m=21
